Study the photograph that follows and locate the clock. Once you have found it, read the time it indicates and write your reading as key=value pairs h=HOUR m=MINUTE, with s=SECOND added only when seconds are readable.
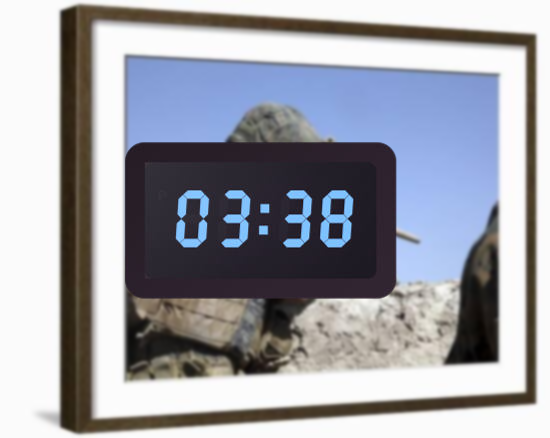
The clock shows h=3 m=38
